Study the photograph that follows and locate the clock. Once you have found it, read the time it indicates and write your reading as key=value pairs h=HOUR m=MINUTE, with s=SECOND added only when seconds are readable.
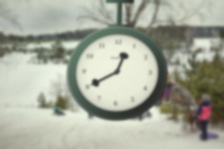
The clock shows h=12 m=40
